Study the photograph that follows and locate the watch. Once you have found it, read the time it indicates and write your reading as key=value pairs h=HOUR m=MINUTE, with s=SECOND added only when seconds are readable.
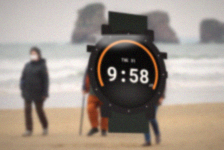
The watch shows h=9 m=58
